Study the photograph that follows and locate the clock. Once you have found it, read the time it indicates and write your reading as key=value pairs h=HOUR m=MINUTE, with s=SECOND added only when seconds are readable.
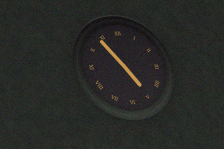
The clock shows h=4 m=54
